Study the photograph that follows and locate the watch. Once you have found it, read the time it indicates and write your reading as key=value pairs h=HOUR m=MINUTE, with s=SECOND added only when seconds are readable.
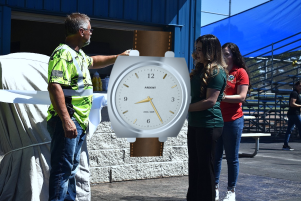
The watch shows h=8 m=25
